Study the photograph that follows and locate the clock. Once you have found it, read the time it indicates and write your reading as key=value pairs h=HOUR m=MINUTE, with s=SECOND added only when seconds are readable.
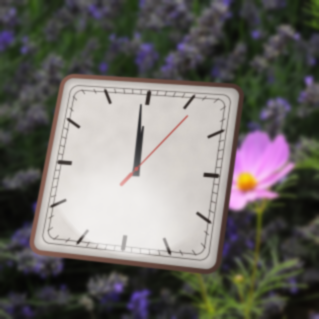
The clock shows h=11 m=59 s=6
